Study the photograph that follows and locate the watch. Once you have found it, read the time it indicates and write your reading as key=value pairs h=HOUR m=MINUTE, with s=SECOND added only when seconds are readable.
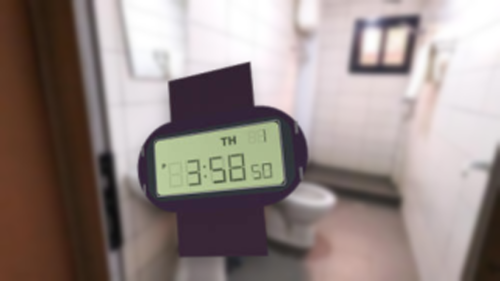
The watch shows h=3 m=58 s=50
